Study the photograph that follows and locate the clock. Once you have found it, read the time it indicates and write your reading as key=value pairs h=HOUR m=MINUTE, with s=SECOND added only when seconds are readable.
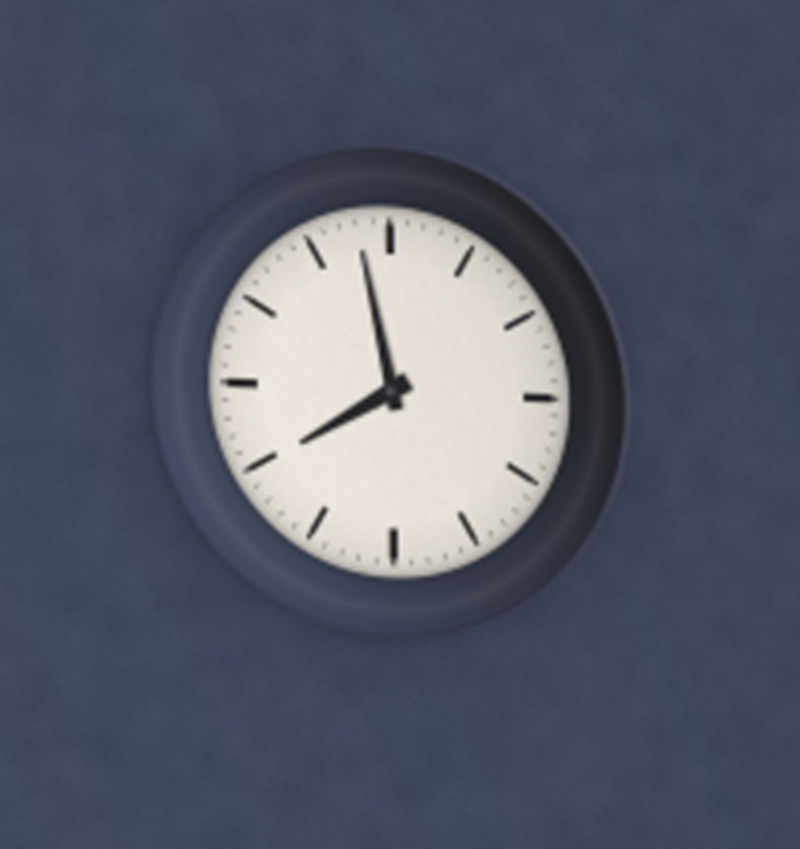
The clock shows h=7 m=58
